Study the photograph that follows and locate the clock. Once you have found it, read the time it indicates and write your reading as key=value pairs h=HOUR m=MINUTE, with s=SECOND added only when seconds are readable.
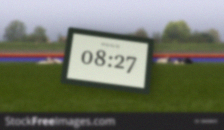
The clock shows h=8 m=27
